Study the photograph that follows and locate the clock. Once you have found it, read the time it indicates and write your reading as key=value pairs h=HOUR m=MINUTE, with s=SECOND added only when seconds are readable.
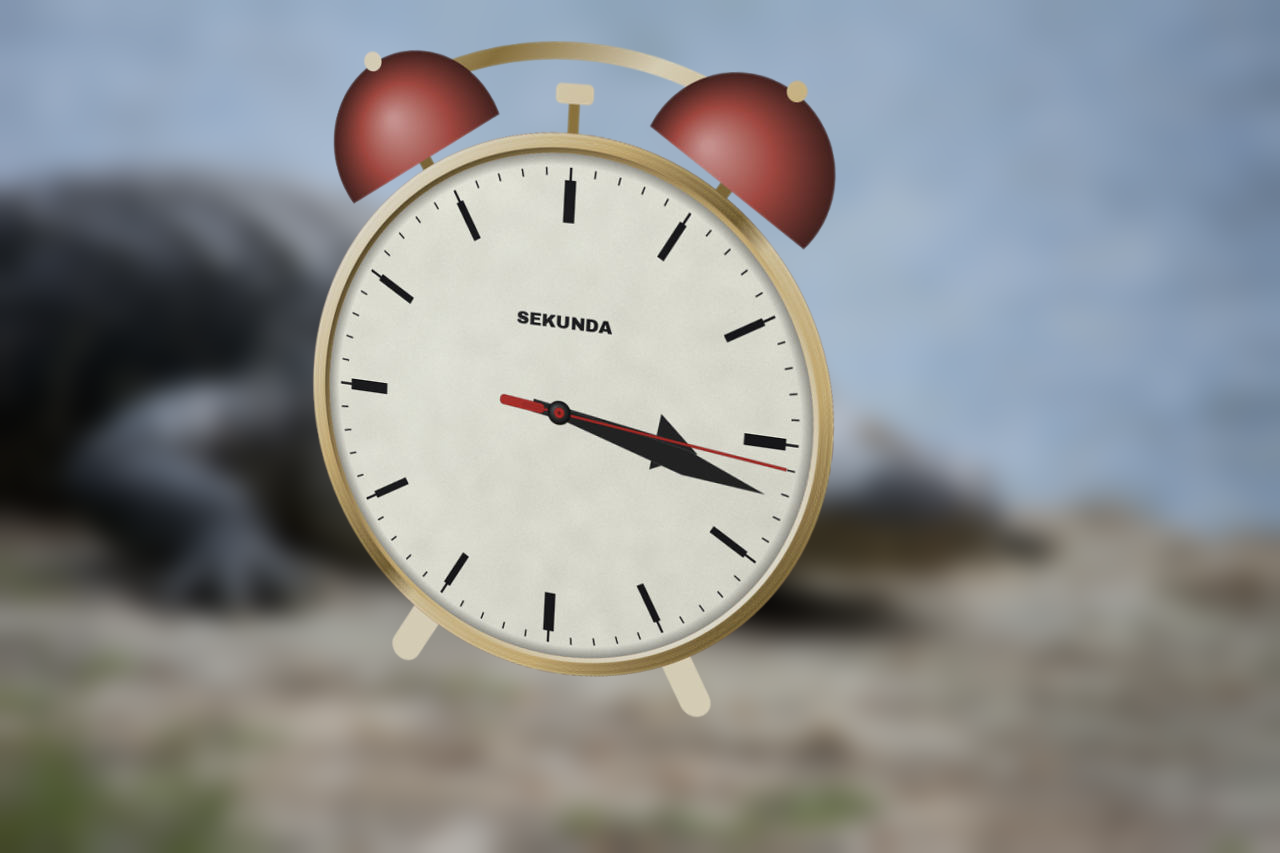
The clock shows h=3 m=17 s=16
